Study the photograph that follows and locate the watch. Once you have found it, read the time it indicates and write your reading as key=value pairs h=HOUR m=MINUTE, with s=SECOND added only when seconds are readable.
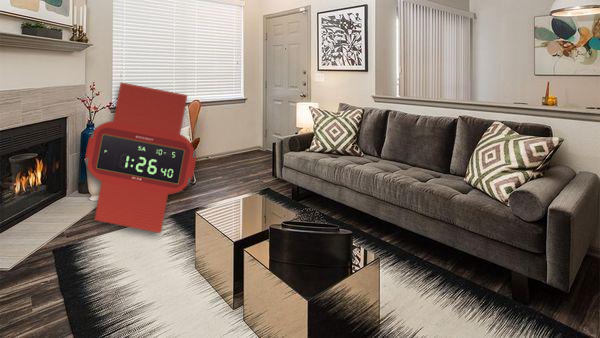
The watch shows h=1 m=26 s=40
